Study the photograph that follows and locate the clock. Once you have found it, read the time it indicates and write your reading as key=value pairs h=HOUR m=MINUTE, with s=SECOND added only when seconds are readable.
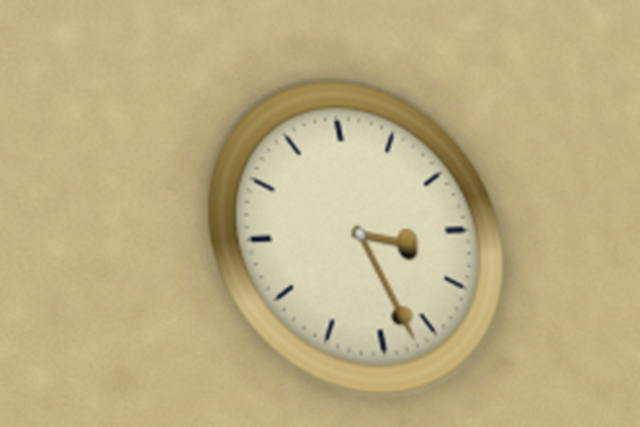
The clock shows h=3 m=27
